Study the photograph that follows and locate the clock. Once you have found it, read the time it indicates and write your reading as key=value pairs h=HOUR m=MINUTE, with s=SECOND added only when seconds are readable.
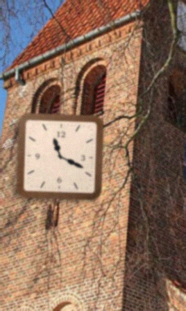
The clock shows h=11 m=19
